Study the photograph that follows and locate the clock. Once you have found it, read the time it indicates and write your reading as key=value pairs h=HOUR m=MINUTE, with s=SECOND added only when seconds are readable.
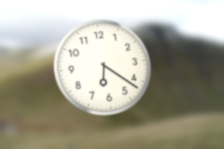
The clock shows h=6 m=22
